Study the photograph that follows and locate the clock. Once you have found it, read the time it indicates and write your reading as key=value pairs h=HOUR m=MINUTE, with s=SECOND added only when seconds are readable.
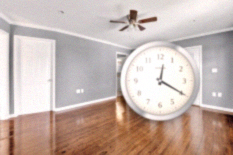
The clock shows h=12 m=20
